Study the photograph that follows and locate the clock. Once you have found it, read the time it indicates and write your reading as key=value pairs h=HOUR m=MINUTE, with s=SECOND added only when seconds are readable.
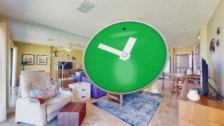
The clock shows h=12 m=50
